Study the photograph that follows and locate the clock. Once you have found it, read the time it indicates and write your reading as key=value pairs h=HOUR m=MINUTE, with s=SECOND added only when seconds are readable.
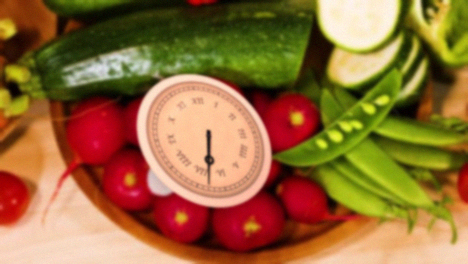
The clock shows h=6 m=33
